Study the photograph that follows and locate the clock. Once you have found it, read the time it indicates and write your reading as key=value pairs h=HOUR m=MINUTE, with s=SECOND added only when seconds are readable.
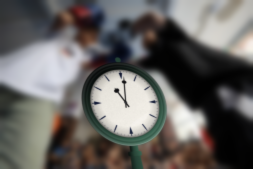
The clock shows h=11 m=1
